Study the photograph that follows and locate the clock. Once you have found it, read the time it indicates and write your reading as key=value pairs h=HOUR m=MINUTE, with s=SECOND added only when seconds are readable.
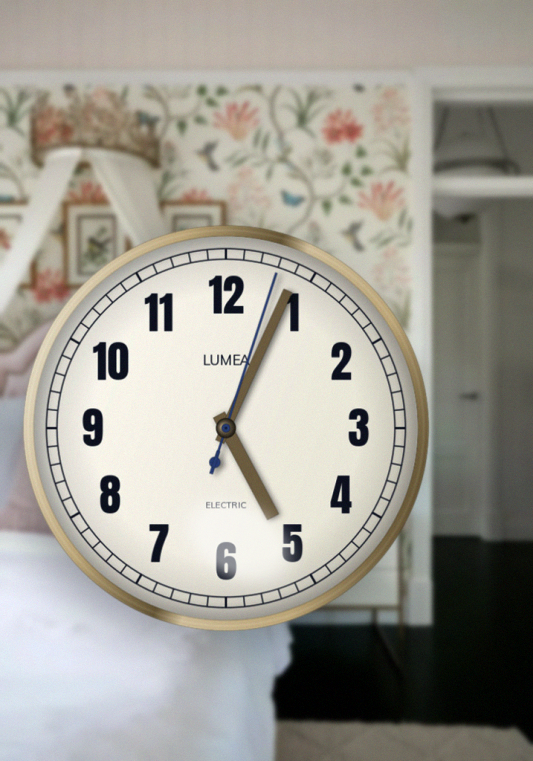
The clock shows h=5 m=4 s=3
